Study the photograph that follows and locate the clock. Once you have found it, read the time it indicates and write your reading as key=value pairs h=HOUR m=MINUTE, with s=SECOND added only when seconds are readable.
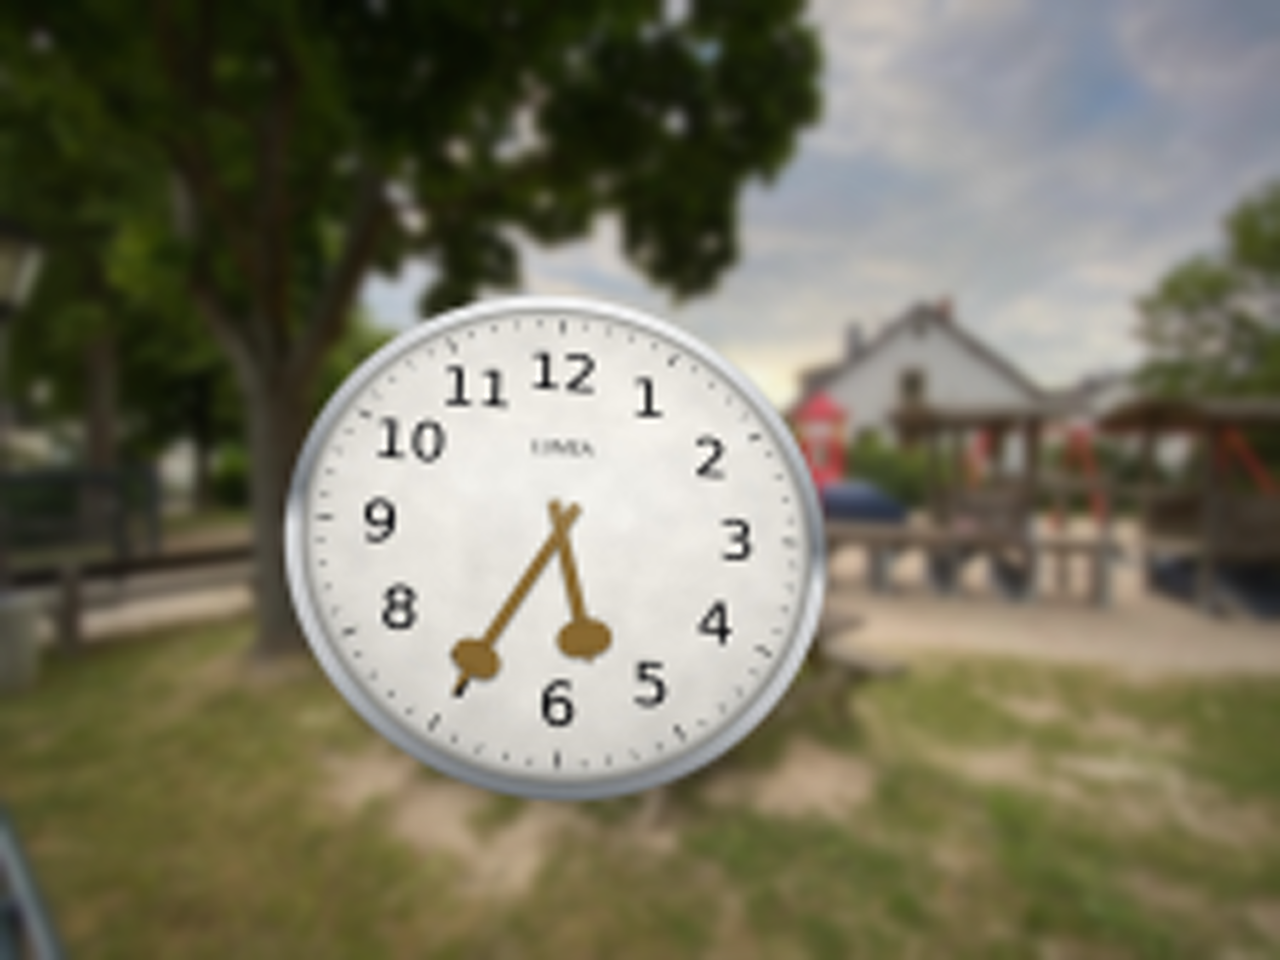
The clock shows h=5 m=35
